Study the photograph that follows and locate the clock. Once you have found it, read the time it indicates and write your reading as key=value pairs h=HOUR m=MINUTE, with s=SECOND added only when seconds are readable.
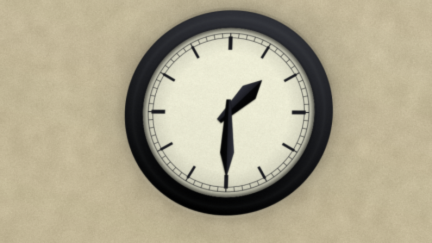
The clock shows h=1 m=30
